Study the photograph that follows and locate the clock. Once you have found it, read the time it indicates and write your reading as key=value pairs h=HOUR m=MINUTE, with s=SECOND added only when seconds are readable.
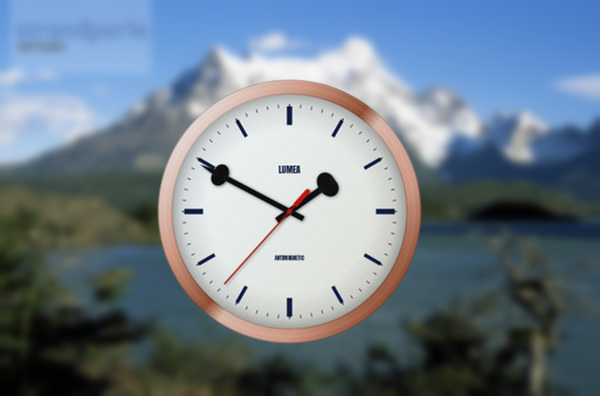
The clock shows h=1 m=49 s=37
